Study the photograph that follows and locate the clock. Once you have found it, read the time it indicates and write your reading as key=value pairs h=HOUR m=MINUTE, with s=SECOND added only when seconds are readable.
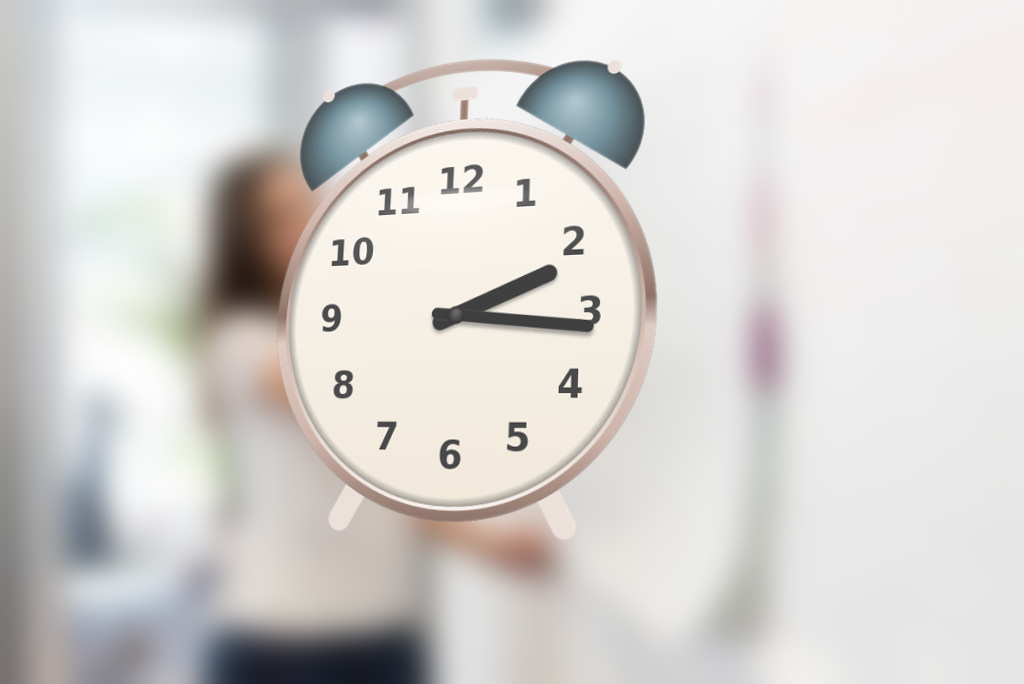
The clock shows h=2 m=16
